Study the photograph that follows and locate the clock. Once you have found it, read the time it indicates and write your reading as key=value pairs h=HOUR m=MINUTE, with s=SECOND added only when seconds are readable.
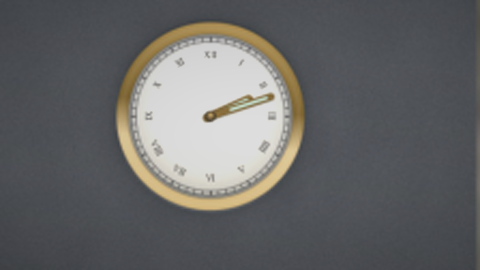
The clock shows h=2 m=12
